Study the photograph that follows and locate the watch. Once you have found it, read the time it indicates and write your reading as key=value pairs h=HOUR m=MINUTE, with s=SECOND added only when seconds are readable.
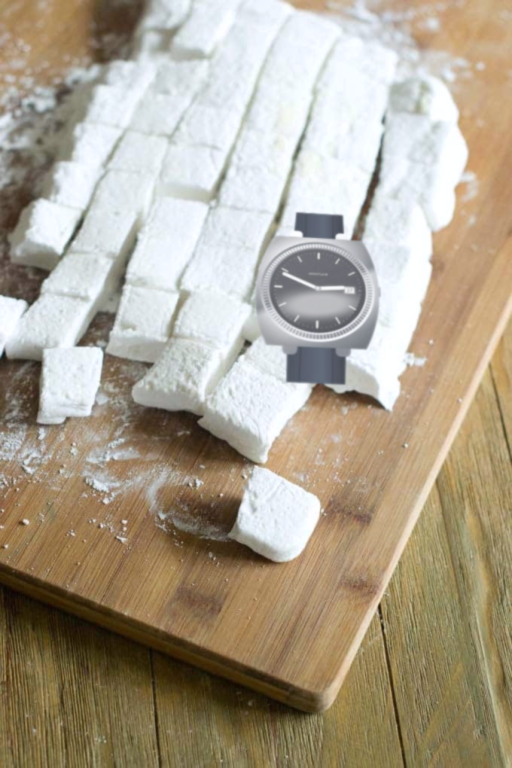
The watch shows h=2 m=49
